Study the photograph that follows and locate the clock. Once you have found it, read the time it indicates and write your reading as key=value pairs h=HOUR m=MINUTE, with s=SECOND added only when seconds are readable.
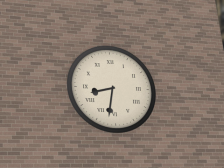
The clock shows h=8 m=32
